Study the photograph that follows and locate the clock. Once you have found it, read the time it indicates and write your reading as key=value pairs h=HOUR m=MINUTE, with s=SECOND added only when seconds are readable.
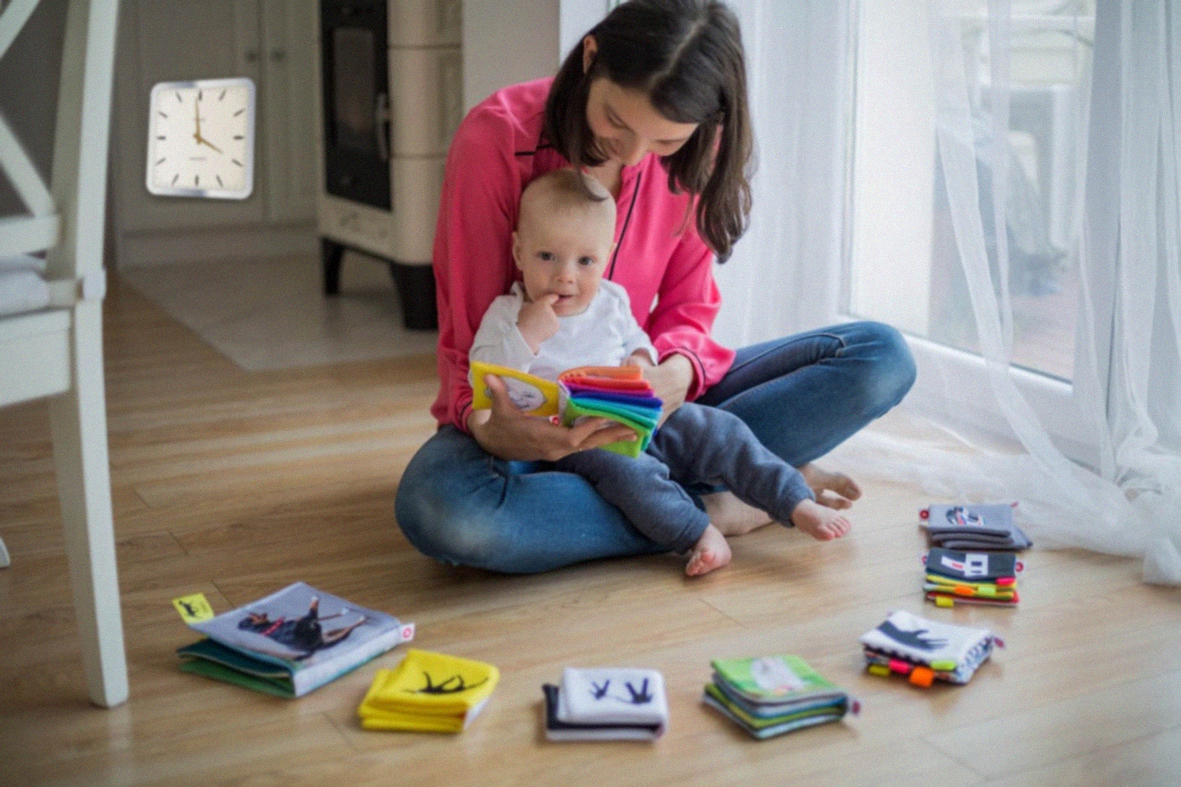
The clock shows h=3 m=59
